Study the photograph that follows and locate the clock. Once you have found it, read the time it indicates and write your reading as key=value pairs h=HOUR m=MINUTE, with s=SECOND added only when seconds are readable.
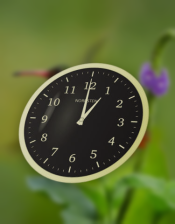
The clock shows h=1 m=0
